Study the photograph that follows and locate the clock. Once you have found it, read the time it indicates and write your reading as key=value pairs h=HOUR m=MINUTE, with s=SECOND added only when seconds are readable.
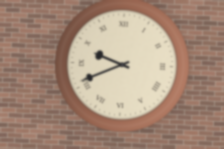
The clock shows h=9 m=41
